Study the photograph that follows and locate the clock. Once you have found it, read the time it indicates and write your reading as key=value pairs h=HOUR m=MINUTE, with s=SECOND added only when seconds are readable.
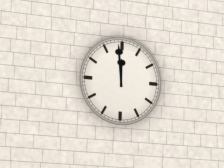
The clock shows h=11 m=59
